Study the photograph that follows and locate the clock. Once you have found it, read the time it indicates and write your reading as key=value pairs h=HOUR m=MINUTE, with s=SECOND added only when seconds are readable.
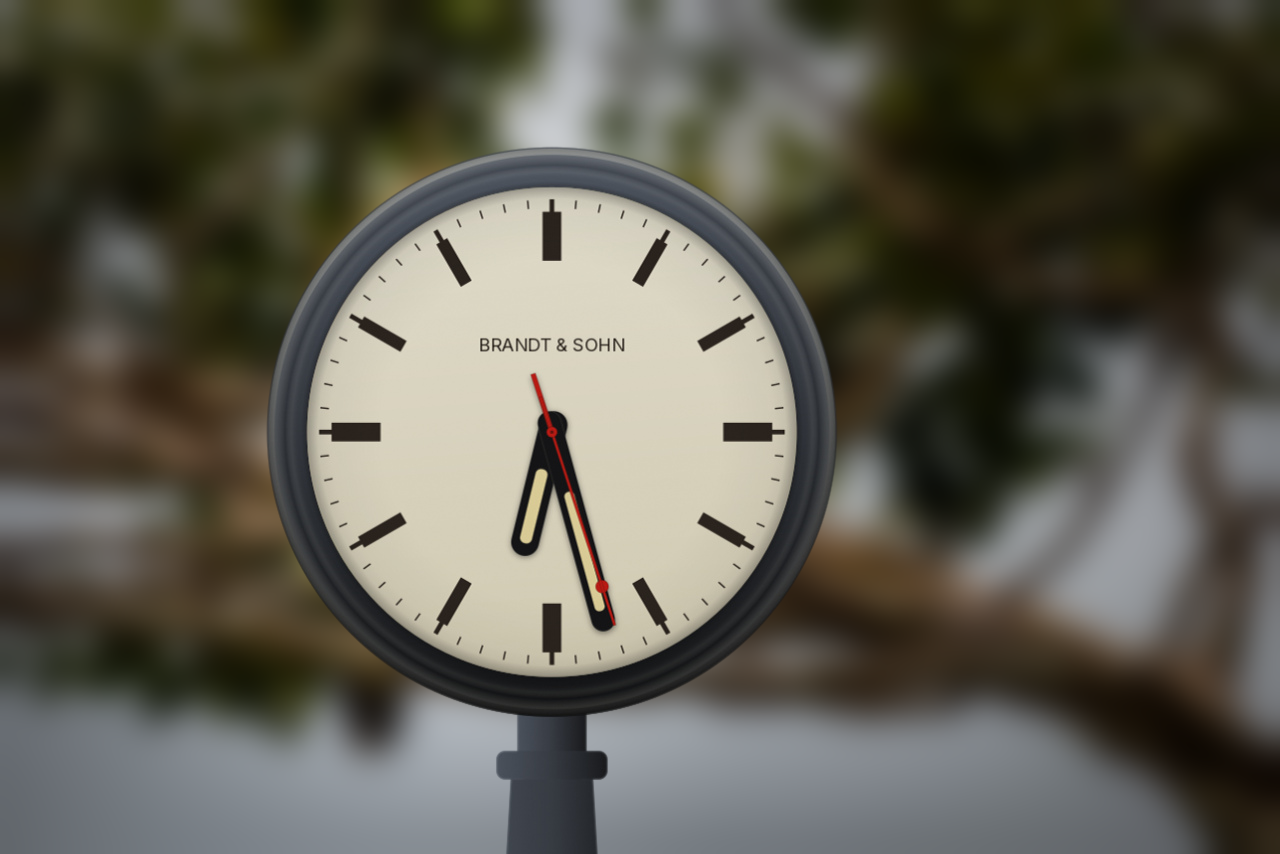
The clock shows h=6 m=27 s=27
